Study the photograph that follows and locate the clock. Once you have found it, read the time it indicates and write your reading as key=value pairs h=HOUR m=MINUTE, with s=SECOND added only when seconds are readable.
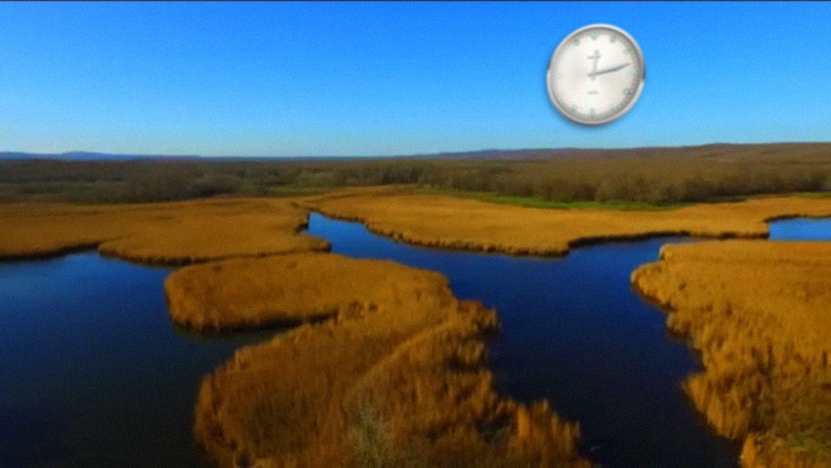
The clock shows h=12 m=13
